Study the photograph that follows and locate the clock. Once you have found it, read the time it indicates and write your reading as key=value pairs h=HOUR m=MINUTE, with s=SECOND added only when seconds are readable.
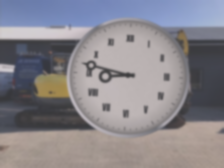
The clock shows h=8 m=47
